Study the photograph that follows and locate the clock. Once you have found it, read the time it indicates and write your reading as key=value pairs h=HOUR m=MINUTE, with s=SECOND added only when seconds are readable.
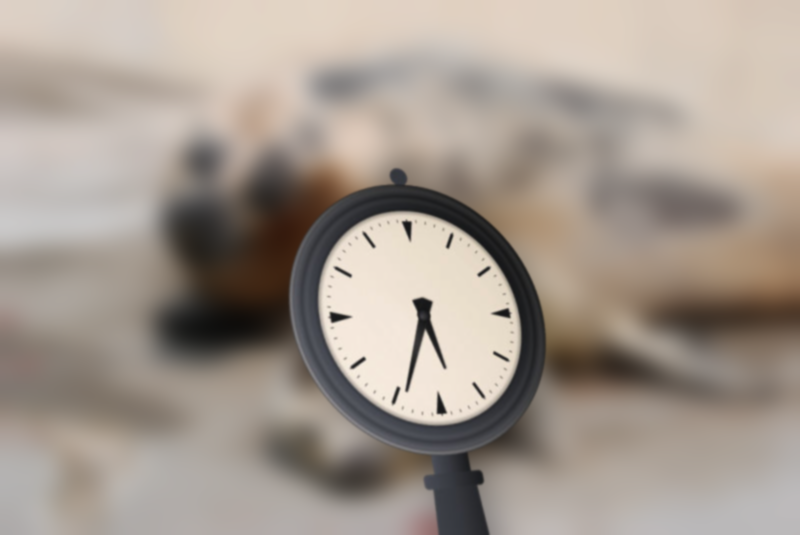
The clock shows h=5 m=34
